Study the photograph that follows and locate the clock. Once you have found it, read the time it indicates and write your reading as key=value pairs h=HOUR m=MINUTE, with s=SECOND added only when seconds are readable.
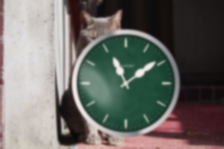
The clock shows h=11 m=9
